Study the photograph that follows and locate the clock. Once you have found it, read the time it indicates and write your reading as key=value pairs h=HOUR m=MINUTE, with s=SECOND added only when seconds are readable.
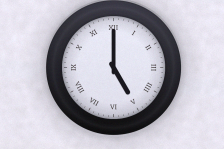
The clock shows h=5 m=0
